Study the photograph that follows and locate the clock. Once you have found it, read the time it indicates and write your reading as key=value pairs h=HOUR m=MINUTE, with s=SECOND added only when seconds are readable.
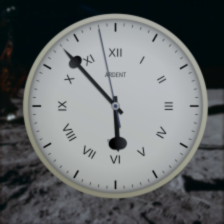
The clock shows h=5 m=52 s=58
